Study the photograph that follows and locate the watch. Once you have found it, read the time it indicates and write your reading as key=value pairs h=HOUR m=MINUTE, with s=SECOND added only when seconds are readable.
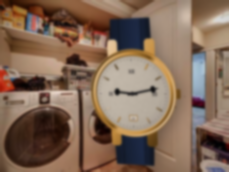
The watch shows h=9 m=13
